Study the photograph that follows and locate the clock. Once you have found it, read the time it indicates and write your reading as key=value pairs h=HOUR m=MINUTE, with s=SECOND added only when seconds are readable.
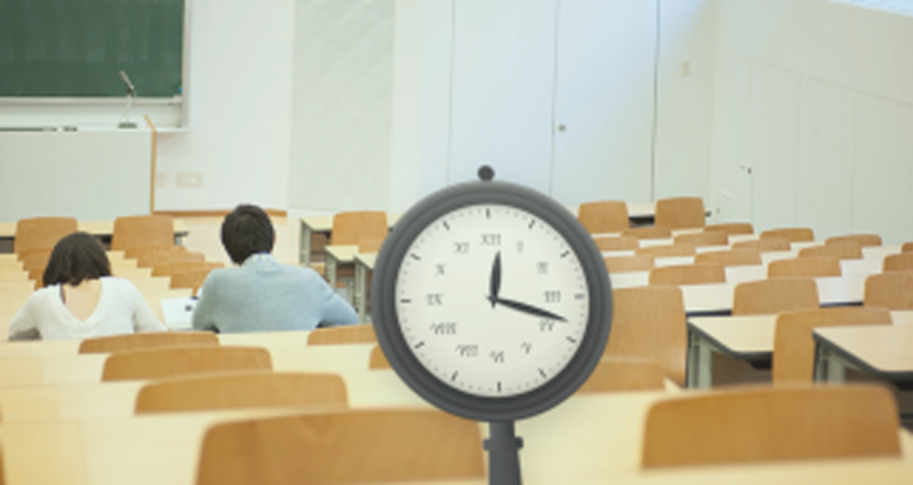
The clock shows h=12 m=18
